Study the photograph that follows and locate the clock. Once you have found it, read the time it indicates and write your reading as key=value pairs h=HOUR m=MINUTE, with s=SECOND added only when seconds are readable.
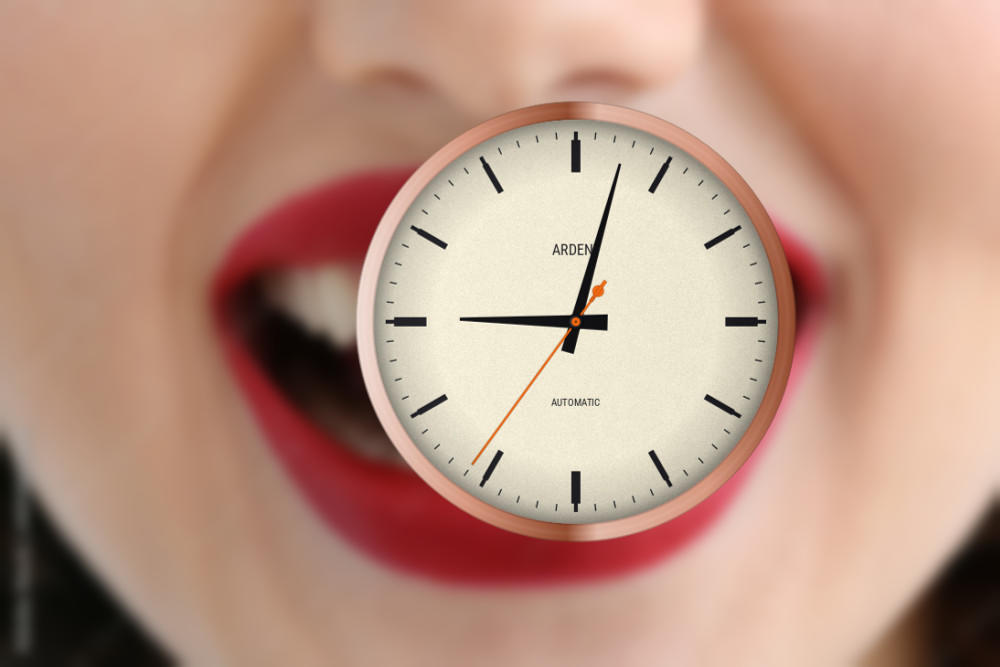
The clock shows h=9 m=2 s=36
